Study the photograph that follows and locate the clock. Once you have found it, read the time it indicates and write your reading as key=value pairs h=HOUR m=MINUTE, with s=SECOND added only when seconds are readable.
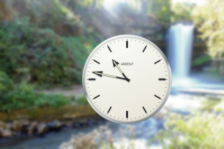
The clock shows h=10 m=47
